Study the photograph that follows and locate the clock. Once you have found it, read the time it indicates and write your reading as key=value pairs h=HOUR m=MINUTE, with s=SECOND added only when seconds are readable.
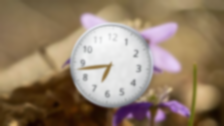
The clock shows h=6 m=43
